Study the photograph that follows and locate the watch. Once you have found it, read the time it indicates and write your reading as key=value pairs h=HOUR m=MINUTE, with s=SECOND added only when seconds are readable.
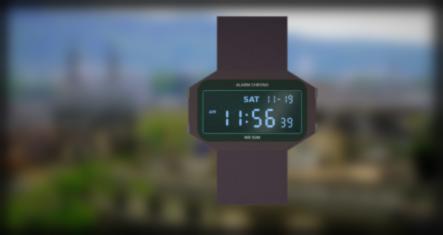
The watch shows h=11 m=56 s=39
